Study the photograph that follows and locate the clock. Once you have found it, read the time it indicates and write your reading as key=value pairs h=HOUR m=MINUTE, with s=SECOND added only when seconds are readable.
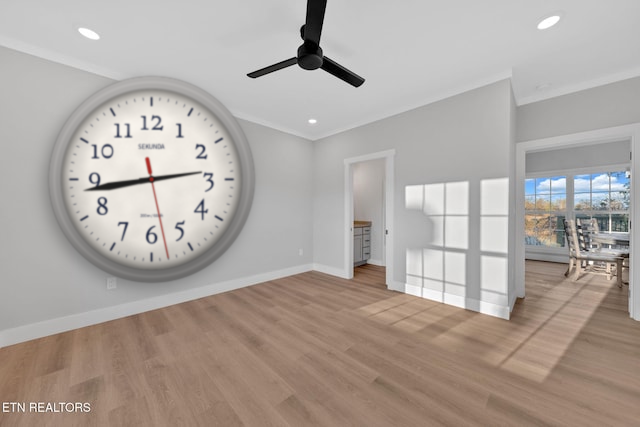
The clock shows h=2 m=43 s=28
